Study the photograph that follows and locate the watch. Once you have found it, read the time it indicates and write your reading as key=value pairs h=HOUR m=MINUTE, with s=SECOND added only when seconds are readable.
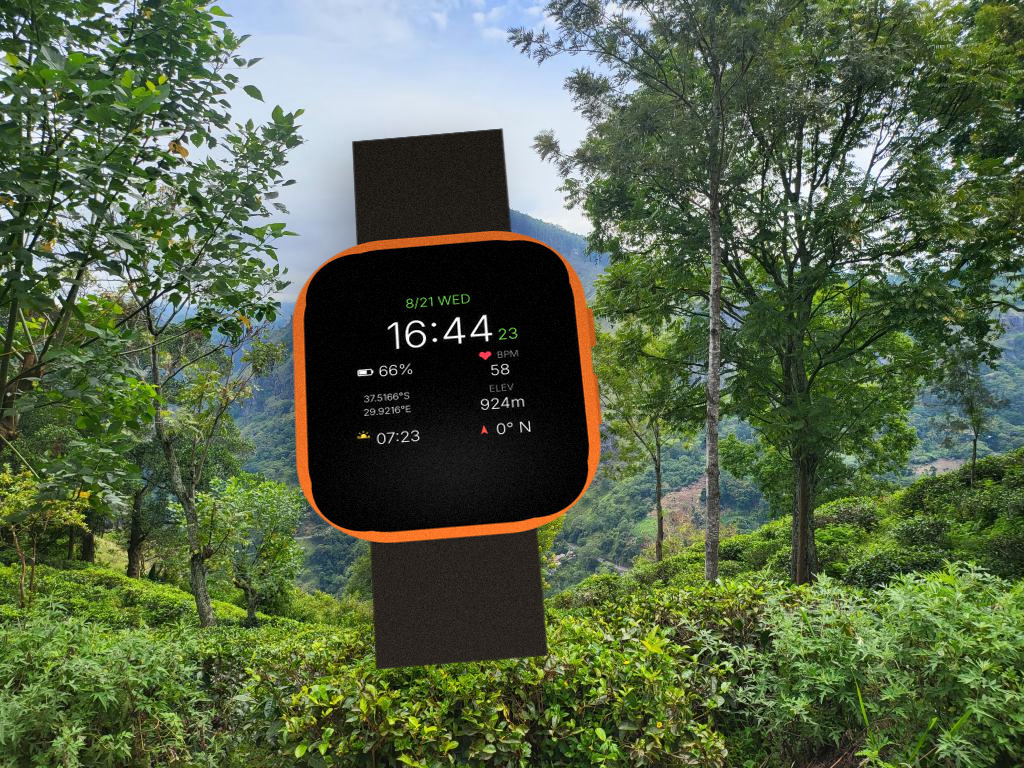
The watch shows h=16 m=44 s=23
